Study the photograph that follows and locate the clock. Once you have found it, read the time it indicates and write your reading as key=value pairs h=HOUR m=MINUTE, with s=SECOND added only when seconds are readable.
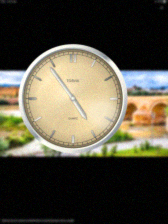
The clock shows h=4 m=54
